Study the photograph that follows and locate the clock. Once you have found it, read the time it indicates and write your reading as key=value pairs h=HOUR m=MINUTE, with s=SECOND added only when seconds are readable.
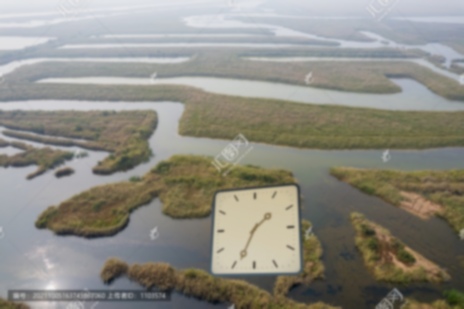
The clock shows h=1 m=34
